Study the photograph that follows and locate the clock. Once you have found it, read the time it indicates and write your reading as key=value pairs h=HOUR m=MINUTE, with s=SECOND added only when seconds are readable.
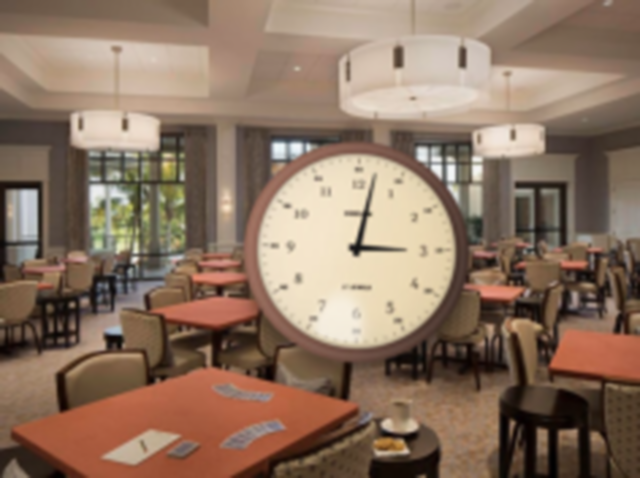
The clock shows h=3 m=2
